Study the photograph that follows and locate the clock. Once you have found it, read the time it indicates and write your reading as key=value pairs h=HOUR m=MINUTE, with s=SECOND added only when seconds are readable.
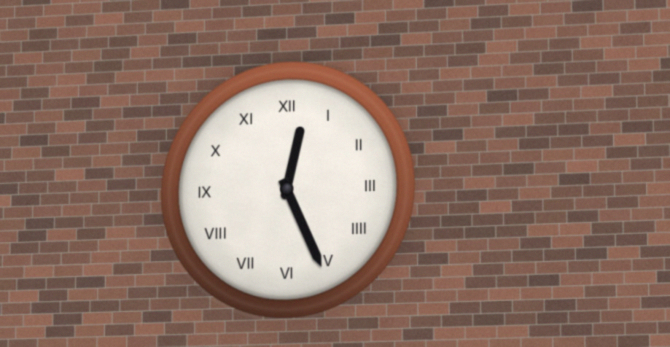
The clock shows h=12 m=26
